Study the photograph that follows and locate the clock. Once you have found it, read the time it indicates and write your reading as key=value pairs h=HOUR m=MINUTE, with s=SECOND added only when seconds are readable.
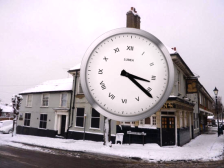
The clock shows h=3 m=21
